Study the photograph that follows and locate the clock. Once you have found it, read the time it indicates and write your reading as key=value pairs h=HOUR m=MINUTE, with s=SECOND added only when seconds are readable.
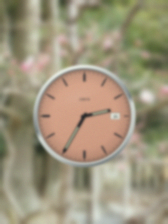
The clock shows h=2 m=35
